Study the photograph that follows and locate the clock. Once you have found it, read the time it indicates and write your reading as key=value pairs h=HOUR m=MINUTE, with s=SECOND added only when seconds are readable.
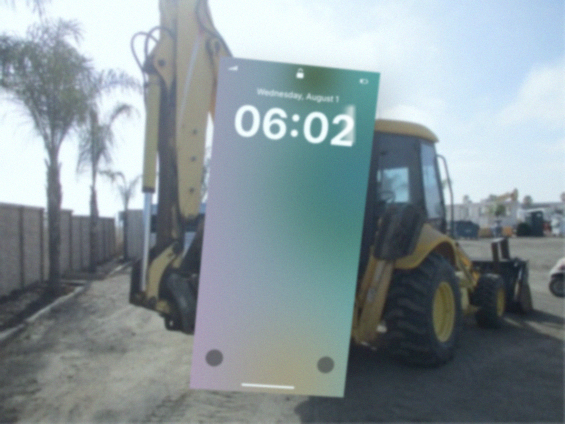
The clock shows h=6 m=2
